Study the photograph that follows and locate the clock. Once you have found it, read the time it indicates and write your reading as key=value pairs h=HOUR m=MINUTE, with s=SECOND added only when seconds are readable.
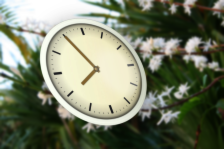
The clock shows h=7 m=55
